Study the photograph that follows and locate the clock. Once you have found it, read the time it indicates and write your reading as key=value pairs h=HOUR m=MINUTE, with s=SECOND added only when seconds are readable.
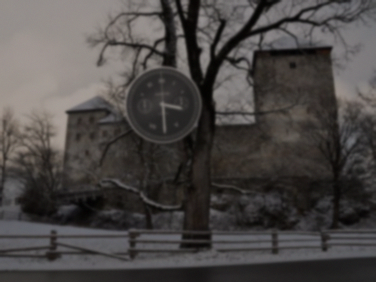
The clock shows h=3 m=30
